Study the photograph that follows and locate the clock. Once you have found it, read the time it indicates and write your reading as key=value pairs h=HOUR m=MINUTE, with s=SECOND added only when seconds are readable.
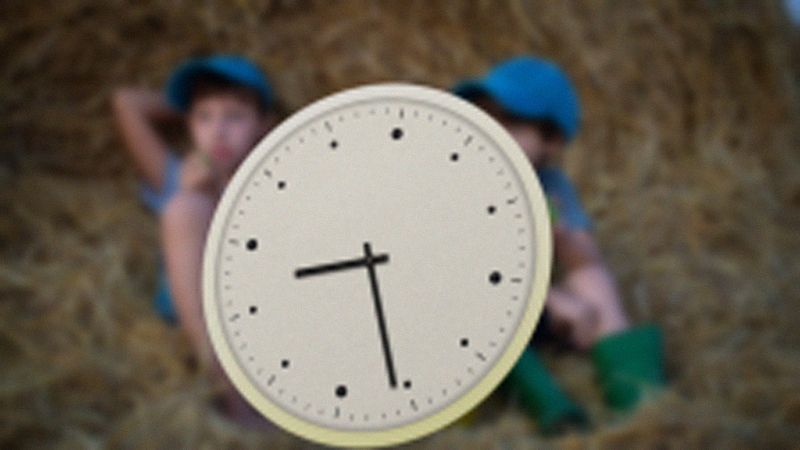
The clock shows h=8 m=26
